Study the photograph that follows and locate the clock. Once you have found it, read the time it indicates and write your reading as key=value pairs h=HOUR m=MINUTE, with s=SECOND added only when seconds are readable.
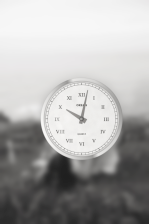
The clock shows h=10 m=2
